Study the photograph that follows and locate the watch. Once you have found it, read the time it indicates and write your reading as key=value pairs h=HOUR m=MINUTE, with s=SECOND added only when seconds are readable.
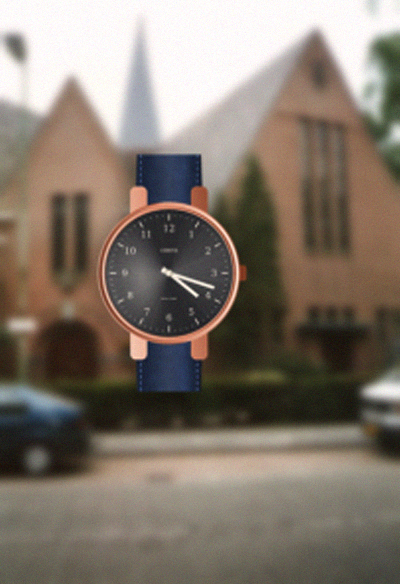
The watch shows h=4 m=18
